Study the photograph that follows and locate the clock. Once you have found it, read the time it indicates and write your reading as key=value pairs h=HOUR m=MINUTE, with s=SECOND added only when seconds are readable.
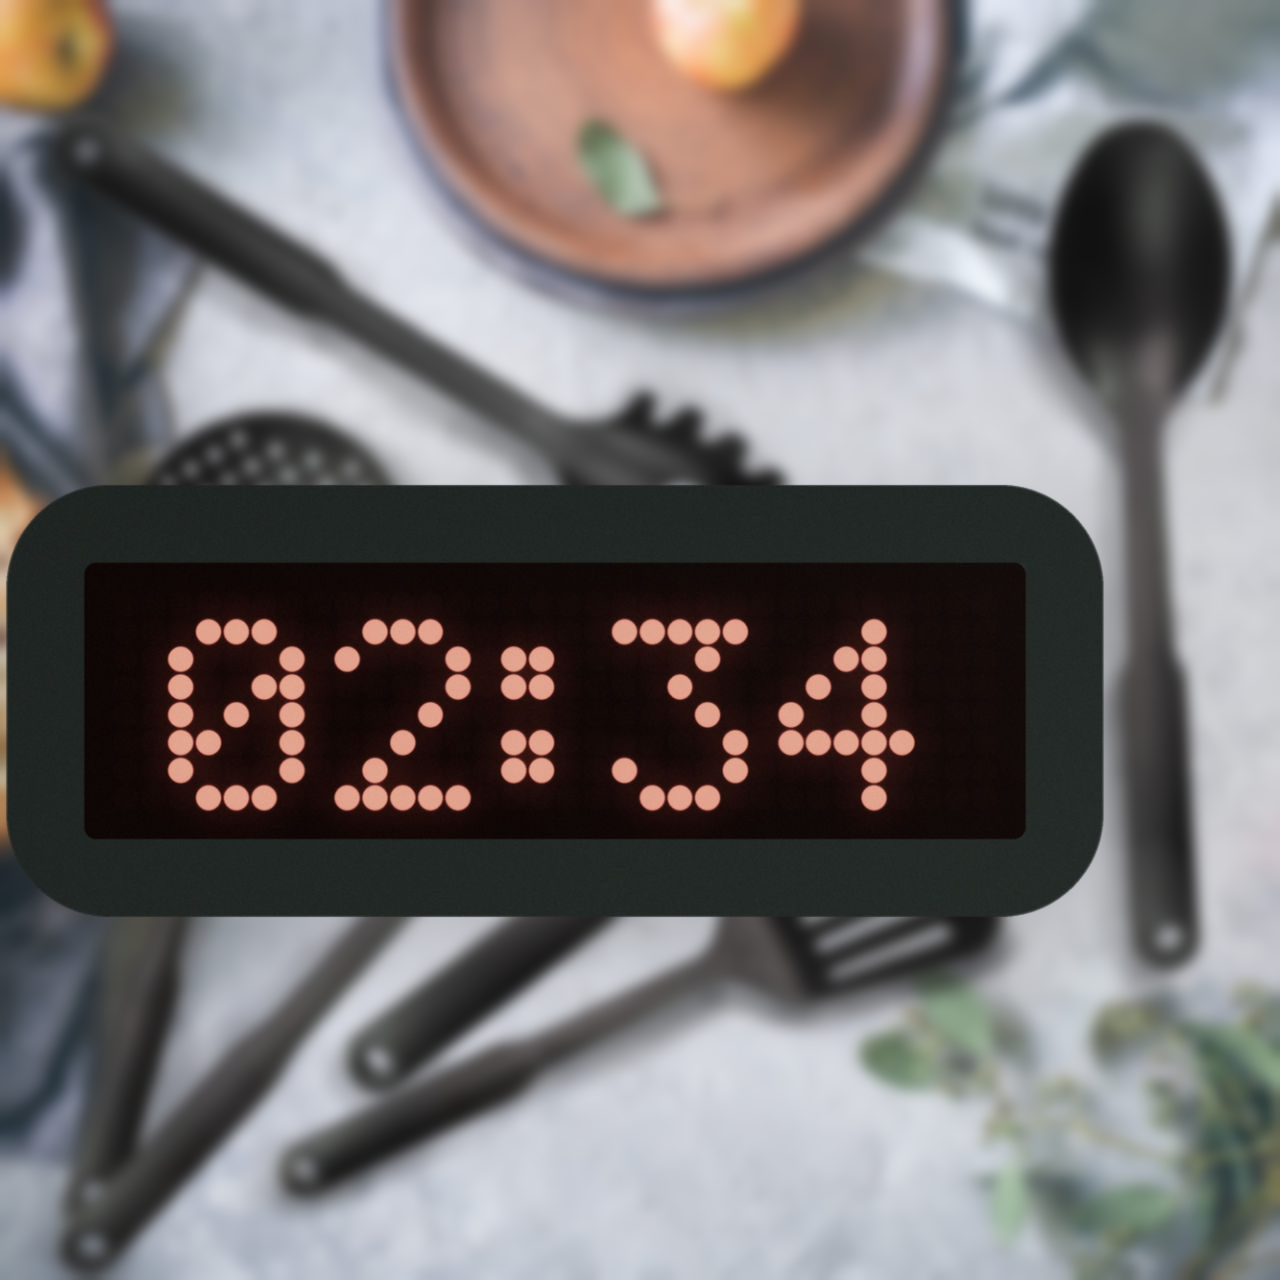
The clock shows h=2 m=34
